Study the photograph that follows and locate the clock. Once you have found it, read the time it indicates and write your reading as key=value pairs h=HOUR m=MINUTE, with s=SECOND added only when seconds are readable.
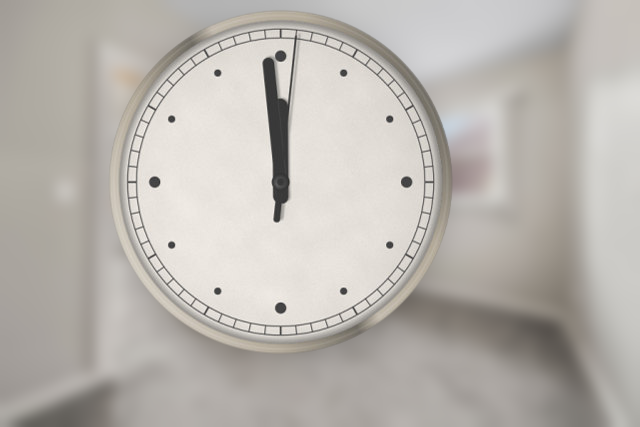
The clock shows h=11 m=59 s=1
